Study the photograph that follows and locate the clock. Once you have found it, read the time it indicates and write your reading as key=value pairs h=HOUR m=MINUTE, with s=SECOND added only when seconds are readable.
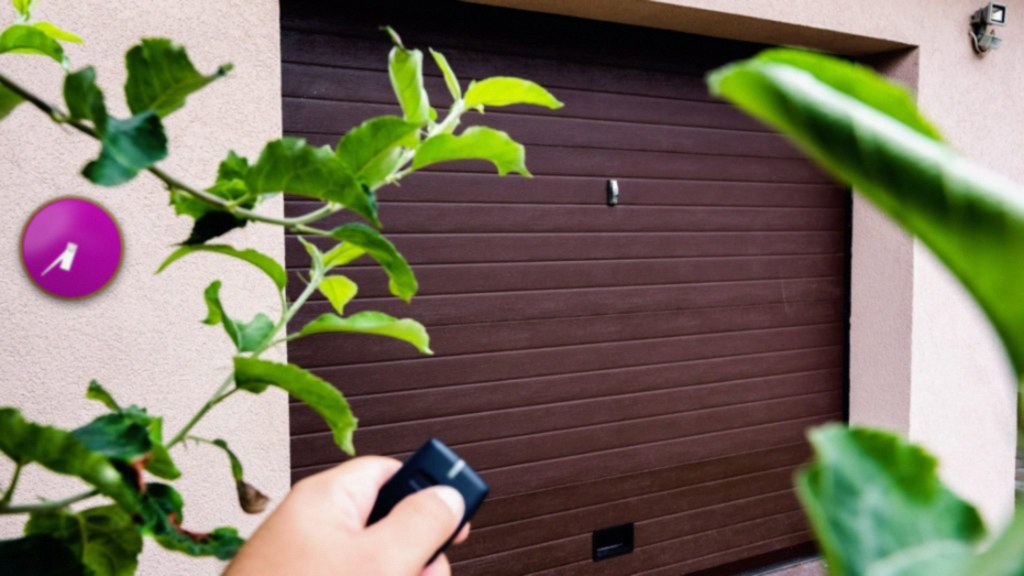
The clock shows h=6 m=38
